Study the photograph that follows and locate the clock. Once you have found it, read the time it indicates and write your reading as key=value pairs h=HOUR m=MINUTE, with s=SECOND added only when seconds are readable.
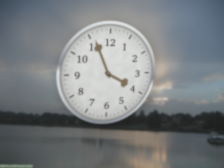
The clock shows h=3 m=56
